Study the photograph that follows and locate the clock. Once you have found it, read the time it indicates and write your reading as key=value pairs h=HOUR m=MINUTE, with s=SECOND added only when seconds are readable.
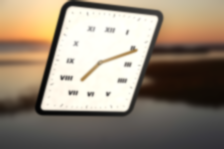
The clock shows h=7 m=11
